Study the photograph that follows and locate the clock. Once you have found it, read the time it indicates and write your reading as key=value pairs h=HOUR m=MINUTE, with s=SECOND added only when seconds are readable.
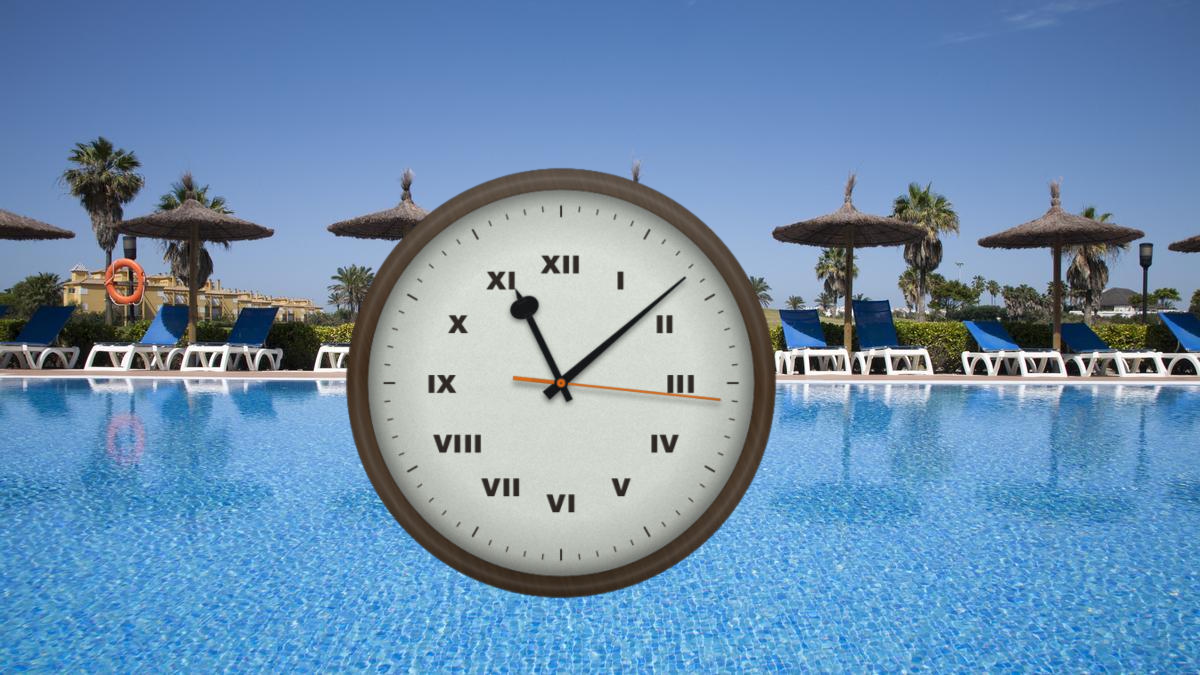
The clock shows h=11 m=8 s=16
